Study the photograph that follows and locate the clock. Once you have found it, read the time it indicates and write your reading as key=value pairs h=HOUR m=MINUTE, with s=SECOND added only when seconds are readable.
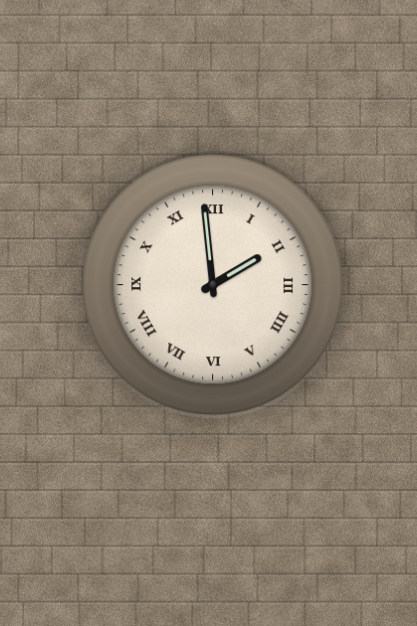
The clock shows h=1 m=59
